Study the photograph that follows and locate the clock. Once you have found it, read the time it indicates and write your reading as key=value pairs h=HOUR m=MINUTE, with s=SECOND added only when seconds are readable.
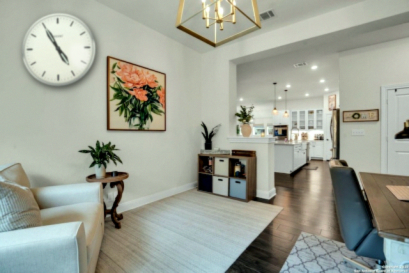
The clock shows h=4 m=55
